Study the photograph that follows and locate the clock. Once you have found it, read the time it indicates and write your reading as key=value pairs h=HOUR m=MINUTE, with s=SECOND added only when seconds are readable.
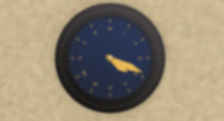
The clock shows h=4 m=19
